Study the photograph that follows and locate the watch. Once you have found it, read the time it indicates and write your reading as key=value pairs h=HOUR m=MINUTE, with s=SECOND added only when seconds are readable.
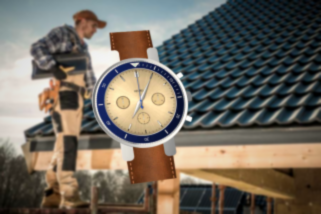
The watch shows h=7 m=5
